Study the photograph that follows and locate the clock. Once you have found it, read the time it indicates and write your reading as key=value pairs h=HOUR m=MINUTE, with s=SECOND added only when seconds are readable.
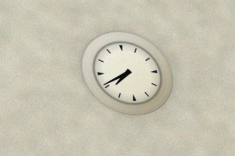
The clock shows h=7 m=41
